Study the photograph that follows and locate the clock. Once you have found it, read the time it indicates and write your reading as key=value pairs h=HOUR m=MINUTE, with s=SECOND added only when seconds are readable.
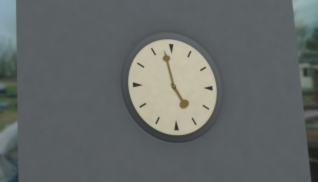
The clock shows h=4 m=58
